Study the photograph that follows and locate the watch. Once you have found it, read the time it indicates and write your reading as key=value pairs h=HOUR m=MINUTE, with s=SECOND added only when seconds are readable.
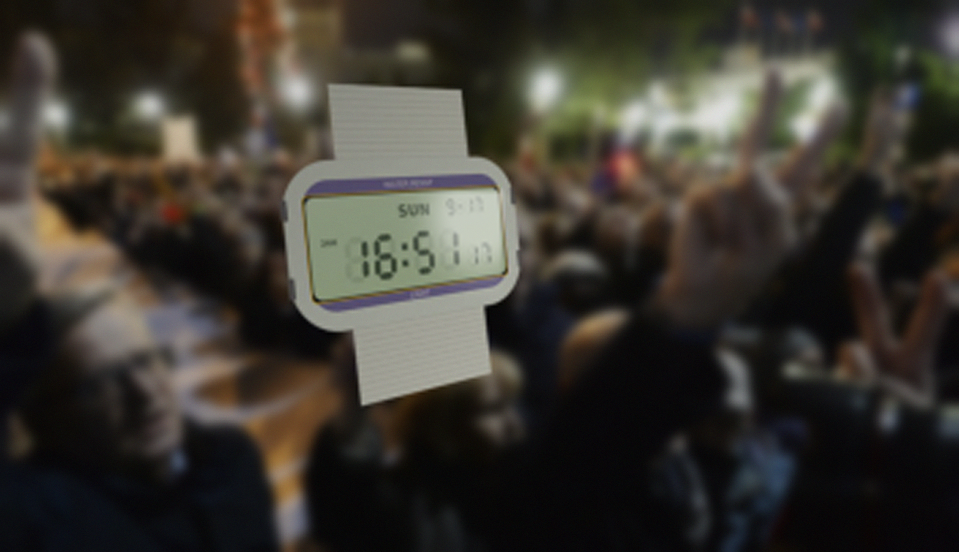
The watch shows h=16 m=51 s=17
